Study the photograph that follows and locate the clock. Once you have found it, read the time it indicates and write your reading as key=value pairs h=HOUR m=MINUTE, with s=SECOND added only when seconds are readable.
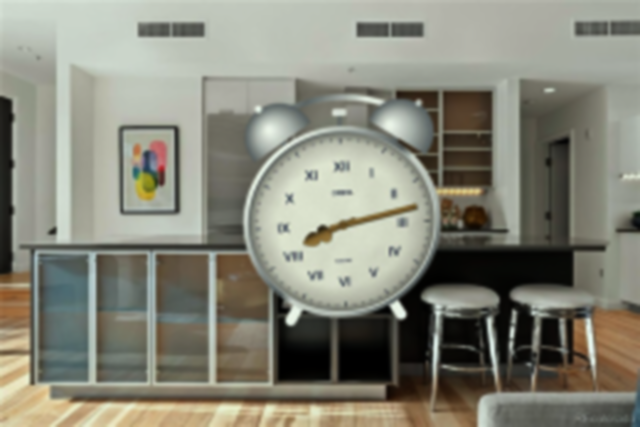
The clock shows h=8 m=13
